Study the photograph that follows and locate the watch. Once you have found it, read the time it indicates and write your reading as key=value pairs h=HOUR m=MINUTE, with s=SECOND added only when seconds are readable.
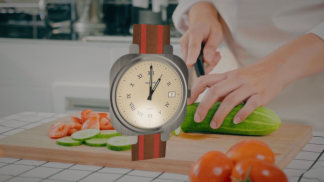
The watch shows h=1 m=0
